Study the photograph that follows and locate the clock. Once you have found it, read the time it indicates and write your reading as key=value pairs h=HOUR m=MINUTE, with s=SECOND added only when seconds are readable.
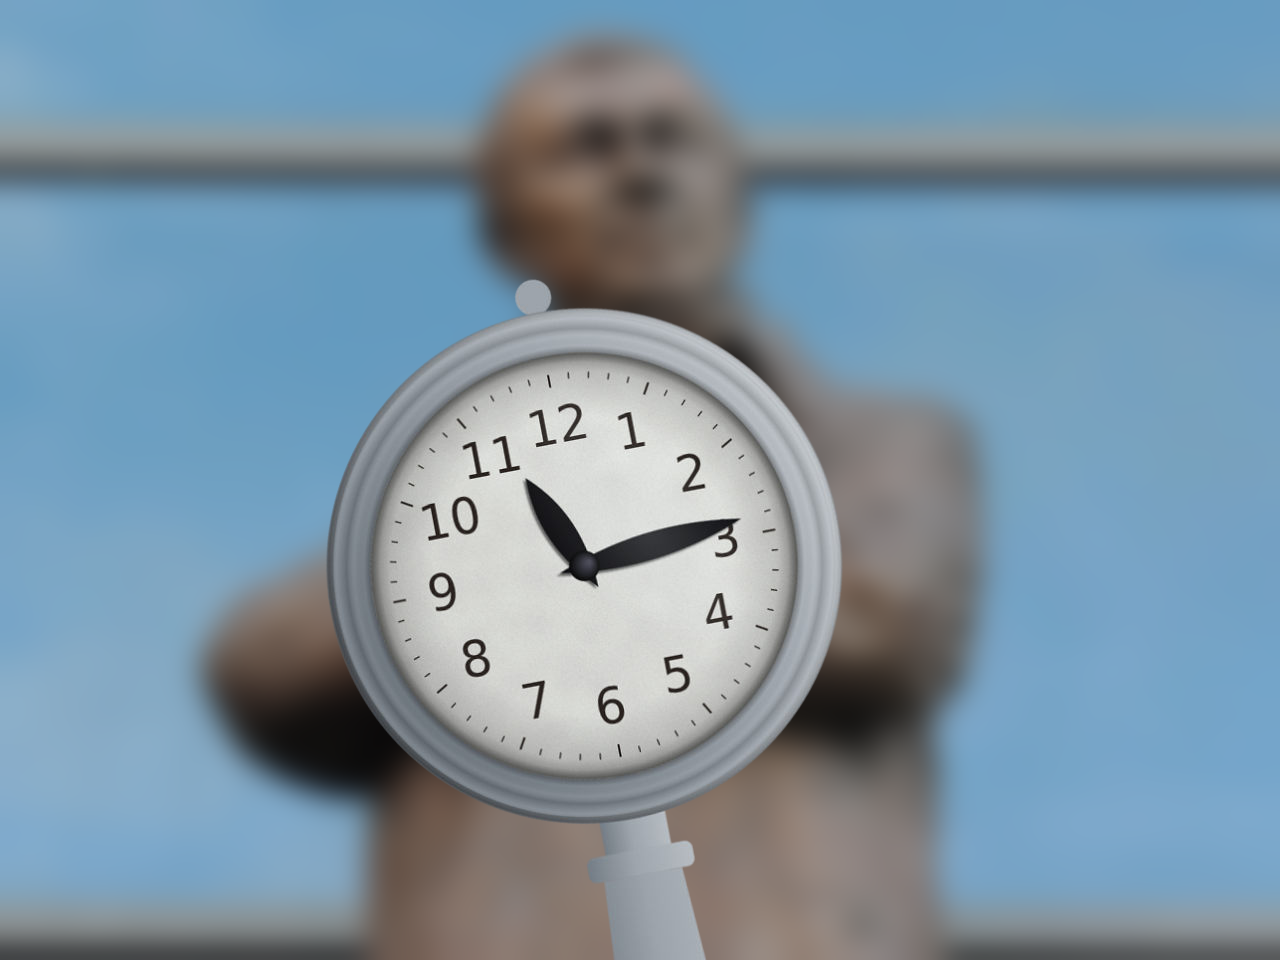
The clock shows h=11 m=14
